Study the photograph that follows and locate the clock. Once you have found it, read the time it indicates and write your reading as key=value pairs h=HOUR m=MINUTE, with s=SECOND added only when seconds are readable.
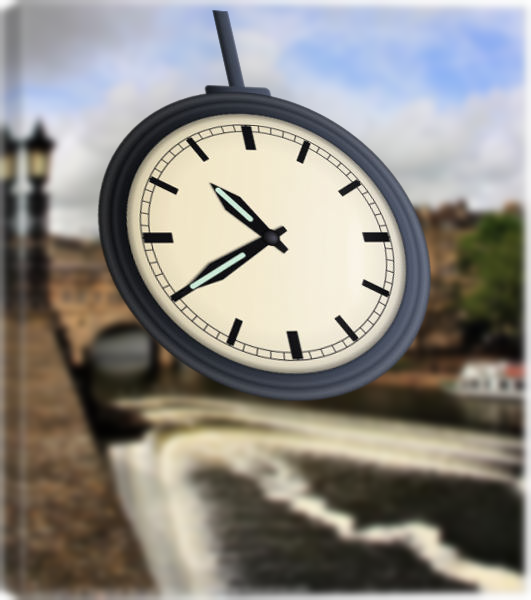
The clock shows h=10 m=40
